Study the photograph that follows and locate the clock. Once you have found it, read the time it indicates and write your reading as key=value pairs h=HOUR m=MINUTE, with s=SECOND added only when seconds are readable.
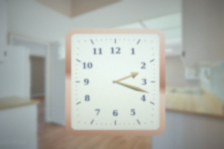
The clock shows h=2 m=18
